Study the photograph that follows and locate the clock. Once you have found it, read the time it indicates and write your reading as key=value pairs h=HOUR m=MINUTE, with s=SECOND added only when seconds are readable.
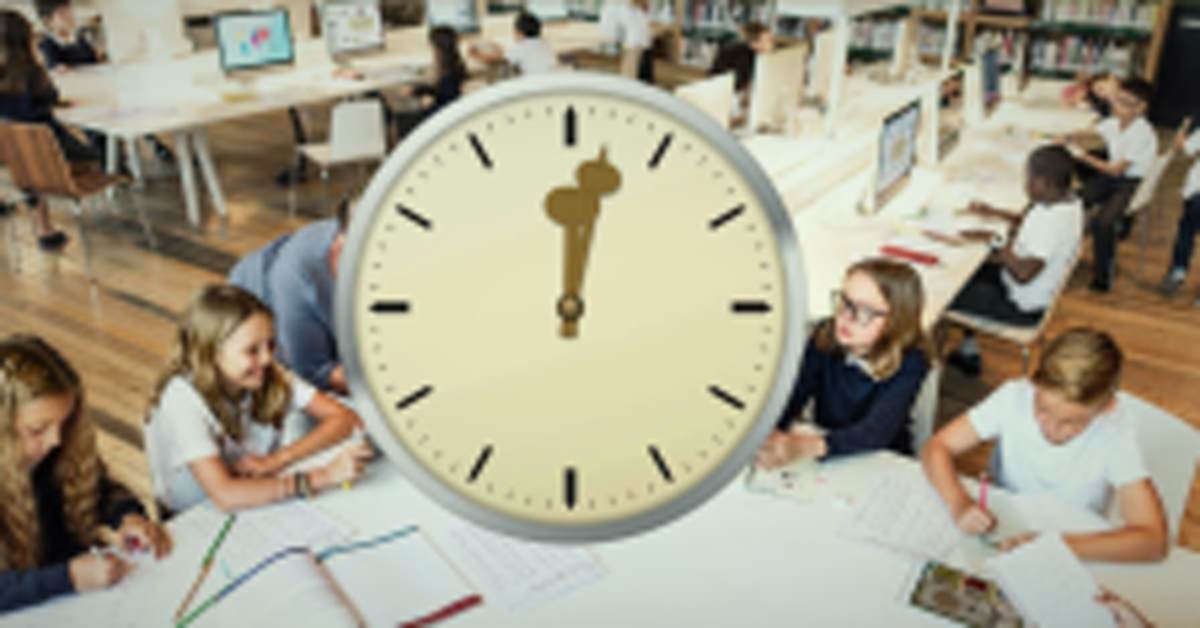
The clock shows h=12 m=2
